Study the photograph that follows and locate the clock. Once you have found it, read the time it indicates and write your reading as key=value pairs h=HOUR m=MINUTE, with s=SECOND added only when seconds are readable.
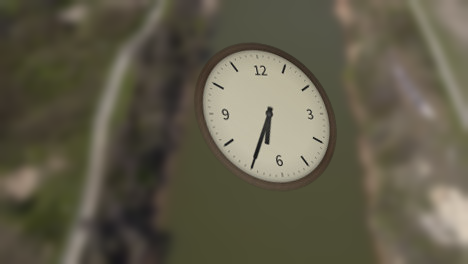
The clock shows h=6 m=35
